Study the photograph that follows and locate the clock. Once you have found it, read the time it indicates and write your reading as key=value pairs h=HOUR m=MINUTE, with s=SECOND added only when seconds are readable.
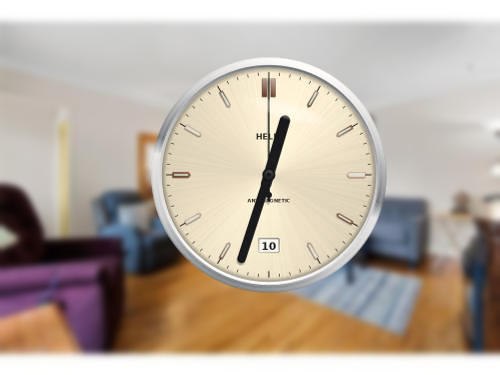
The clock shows h=12 m=33 s=0
